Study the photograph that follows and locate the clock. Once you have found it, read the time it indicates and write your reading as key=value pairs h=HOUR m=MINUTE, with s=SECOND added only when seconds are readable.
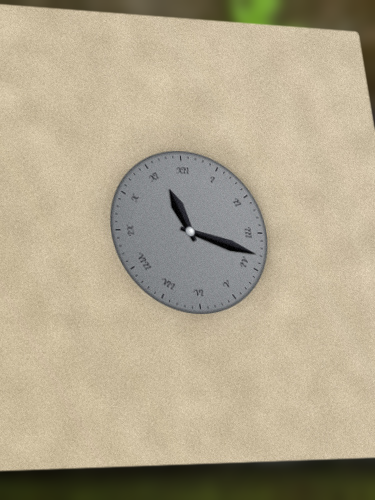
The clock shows h=11 m=18
